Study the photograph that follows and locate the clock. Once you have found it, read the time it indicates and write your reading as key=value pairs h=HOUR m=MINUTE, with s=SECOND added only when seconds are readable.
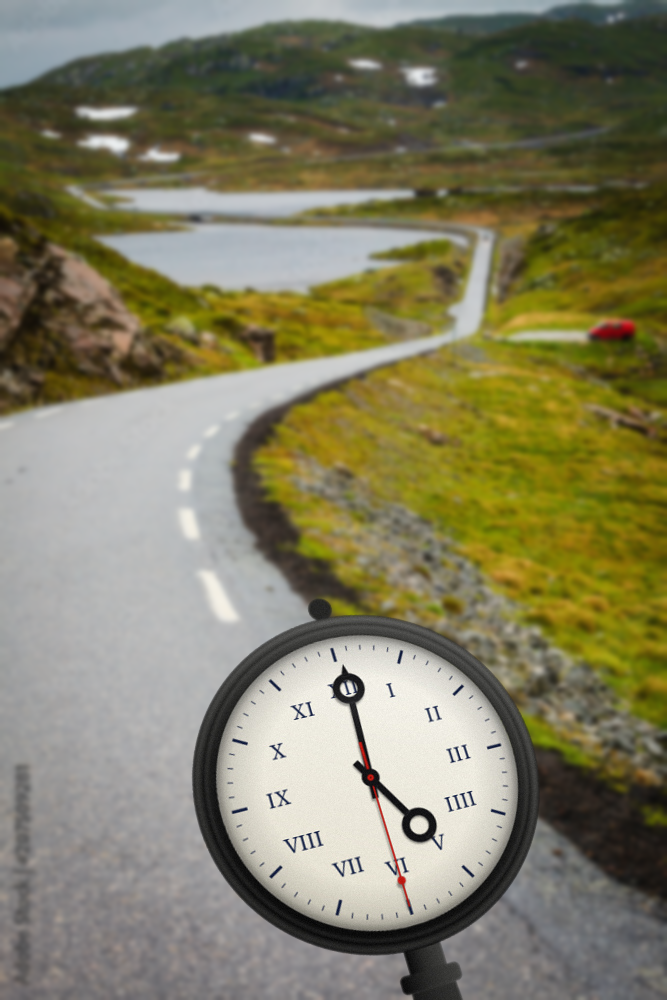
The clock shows h=5 m=0 s=30
